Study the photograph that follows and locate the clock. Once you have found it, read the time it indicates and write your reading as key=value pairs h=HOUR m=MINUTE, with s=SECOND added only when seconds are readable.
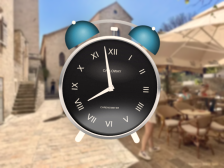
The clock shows h=7 m=58
